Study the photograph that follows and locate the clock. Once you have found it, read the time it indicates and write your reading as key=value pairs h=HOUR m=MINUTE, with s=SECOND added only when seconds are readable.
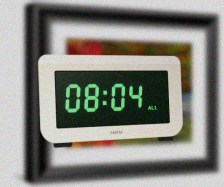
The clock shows h=8 m=4
